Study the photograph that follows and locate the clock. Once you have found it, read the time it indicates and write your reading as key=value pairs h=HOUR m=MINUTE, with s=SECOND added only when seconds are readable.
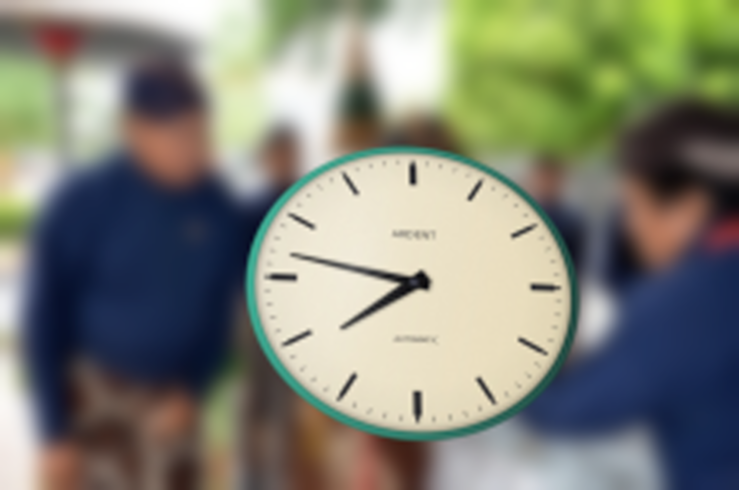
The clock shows h=7 m=47
